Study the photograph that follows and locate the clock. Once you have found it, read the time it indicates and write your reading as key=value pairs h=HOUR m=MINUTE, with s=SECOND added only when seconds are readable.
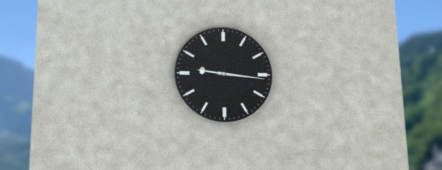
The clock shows h=9 m=16
